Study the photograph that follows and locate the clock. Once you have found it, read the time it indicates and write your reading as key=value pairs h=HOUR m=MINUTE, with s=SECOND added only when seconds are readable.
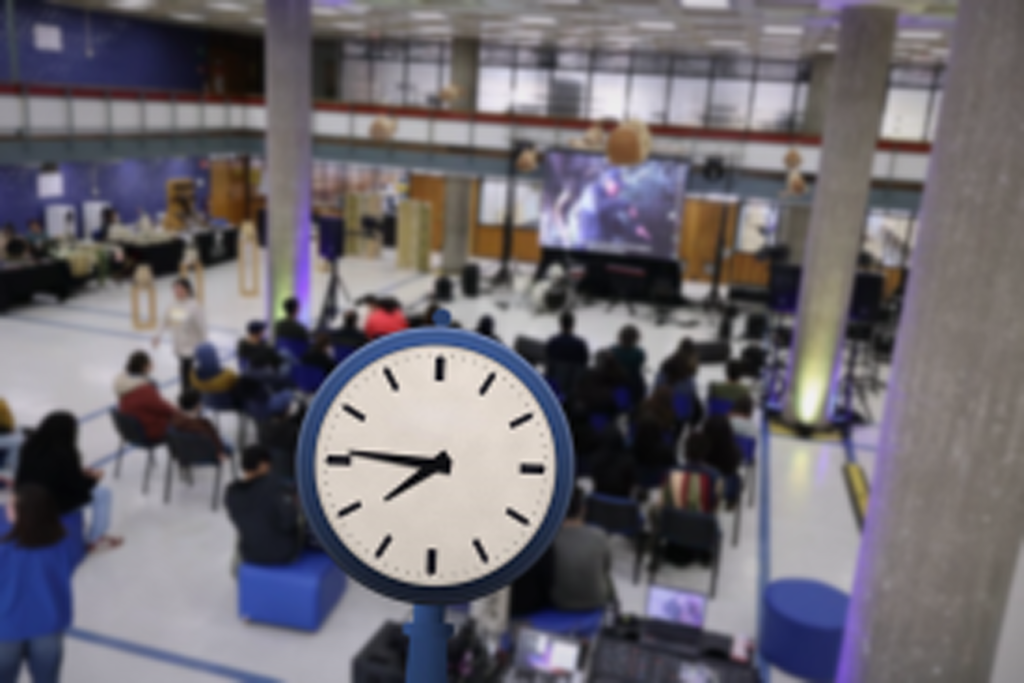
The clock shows h=7 m=46
